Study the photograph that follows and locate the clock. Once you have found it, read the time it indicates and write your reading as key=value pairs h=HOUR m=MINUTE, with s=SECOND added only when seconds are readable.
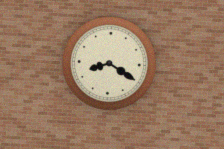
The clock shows h=8 m=20
